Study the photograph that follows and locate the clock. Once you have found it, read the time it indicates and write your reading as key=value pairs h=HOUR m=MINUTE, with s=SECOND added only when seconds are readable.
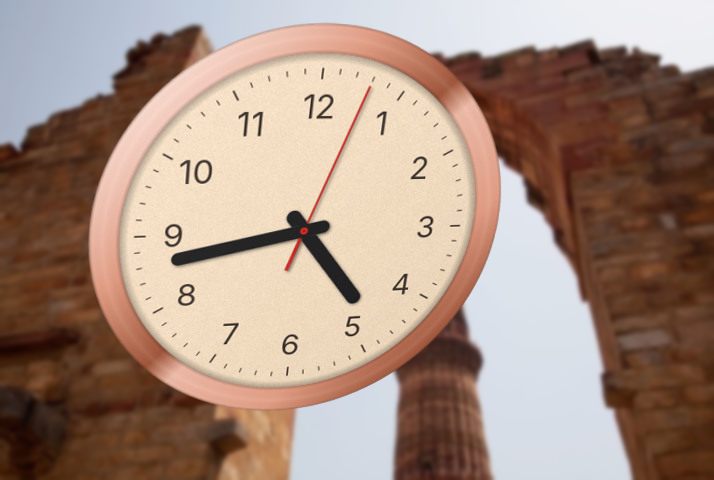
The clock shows h=4 m=43 s=3
